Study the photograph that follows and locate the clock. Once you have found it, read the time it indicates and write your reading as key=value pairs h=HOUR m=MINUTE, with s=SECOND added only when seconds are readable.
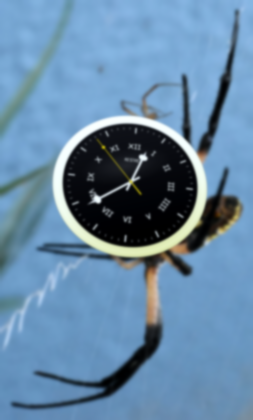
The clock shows h=12 m=38 s=53
